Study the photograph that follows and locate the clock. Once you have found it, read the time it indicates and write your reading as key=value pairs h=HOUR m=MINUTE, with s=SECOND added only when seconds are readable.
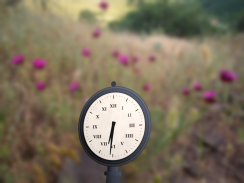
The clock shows h=6 m=31
